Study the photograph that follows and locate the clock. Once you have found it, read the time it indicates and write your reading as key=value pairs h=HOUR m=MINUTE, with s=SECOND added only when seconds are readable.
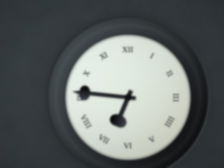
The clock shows h=6 m=46
